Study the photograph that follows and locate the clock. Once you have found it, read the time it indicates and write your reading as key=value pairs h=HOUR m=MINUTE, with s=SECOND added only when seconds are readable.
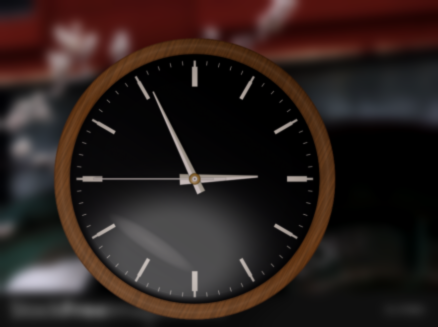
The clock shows h=2 m=55 s=45
